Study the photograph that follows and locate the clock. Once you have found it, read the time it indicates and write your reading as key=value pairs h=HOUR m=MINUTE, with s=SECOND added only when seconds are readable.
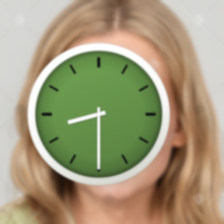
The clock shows h=8 m=30
